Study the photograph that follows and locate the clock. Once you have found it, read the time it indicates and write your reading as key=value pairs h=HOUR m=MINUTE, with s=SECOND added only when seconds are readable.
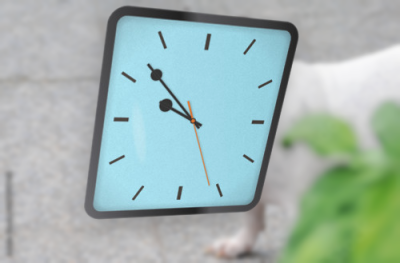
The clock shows h=9 m=52 s=26
